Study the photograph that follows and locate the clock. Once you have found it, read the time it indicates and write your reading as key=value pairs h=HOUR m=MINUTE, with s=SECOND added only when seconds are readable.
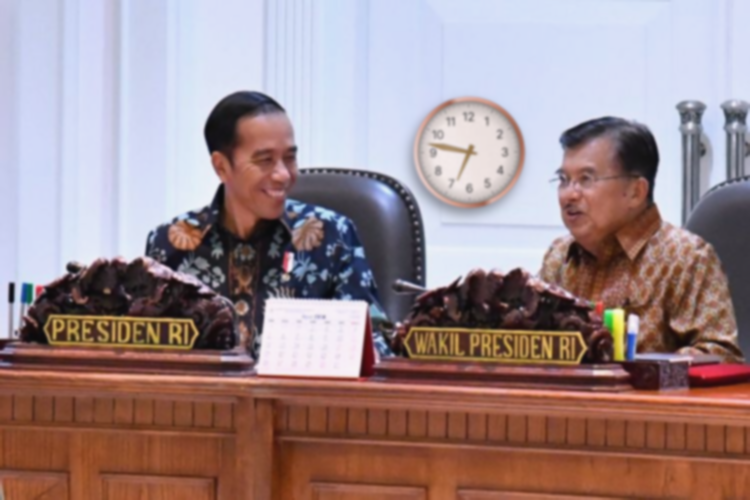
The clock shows h=6 m=47
